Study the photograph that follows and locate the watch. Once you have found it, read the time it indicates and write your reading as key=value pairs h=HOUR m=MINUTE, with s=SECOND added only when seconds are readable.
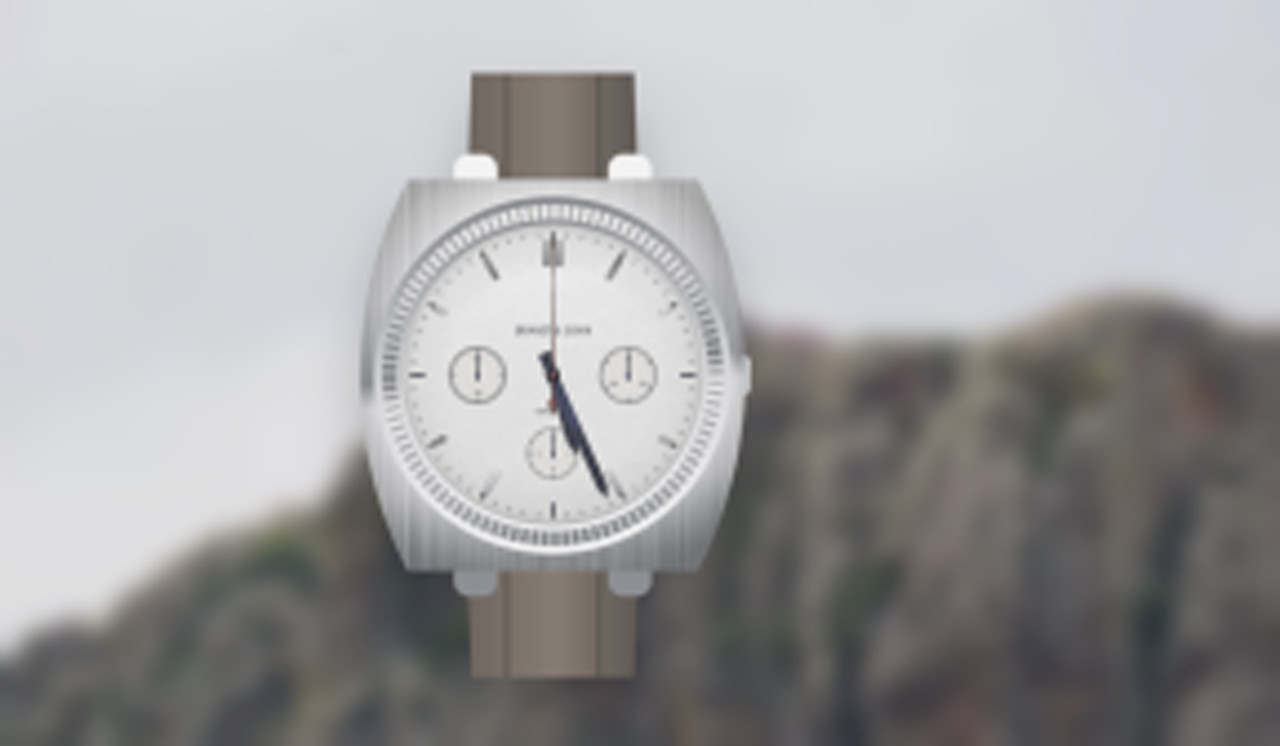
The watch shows h=5 m=26
